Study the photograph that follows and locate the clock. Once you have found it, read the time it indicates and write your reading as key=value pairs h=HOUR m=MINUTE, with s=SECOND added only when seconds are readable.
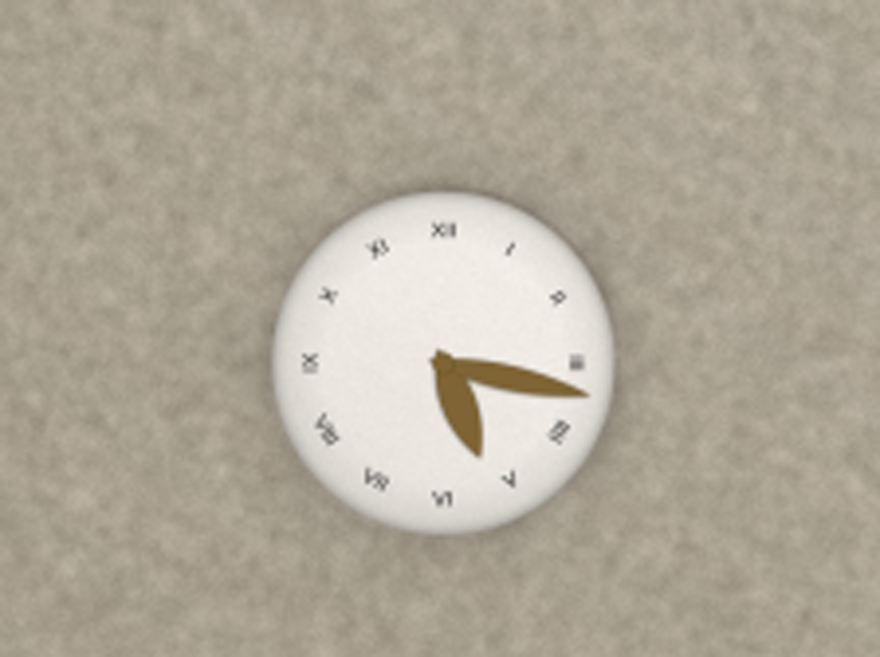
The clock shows h=5 m=17
